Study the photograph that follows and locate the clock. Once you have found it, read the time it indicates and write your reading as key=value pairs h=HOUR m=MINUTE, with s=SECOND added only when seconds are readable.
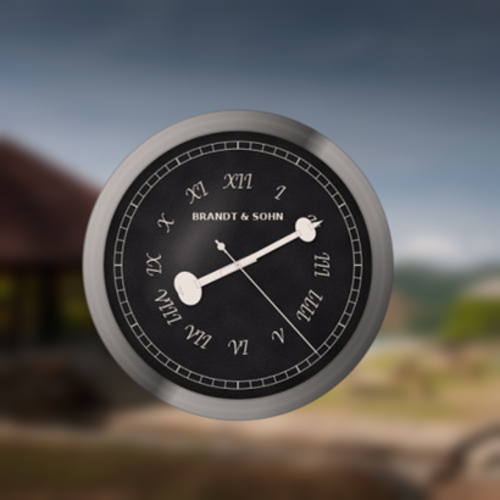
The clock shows h=8 m=10 s=23
